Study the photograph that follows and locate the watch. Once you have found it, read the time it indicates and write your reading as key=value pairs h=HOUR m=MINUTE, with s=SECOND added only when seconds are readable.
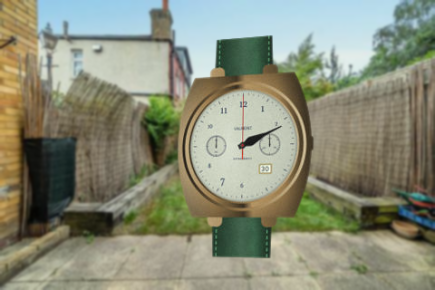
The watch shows h=2 m=11
